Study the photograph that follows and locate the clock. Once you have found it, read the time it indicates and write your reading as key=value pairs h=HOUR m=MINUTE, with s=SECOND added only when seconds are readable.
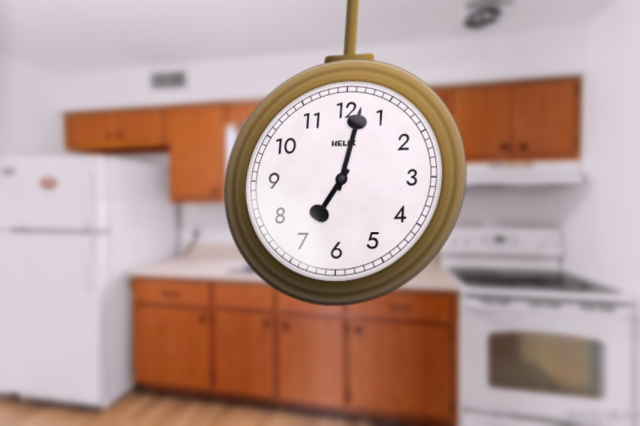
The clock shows h=7 m=2
